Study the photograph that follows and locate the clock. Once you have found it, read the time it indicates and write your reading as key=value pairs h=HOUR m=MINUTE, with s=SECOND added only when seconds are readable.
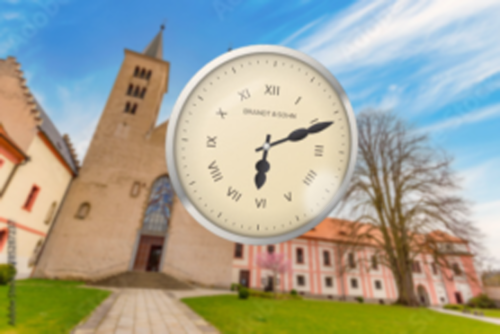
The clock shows h=6 m=11
